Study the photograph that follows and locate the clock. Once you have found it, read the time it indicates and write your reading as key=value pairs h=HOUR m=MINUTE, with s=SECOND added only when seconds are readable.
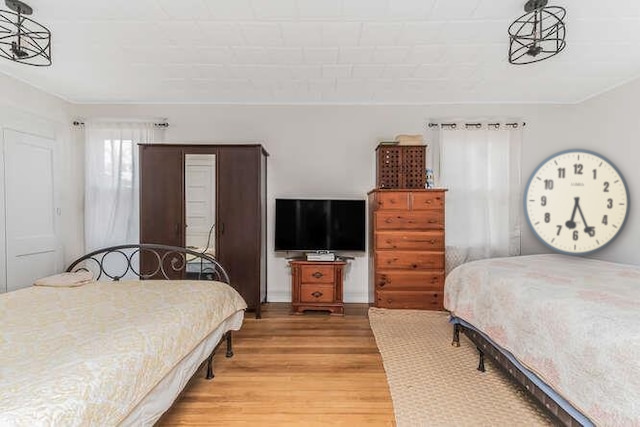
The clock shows h=6 m=26
